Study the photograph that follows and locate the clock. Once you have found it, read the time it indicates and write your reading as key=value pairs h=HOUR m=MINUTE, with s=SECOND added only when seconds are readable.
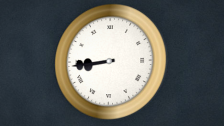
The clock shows h=8 m=44
